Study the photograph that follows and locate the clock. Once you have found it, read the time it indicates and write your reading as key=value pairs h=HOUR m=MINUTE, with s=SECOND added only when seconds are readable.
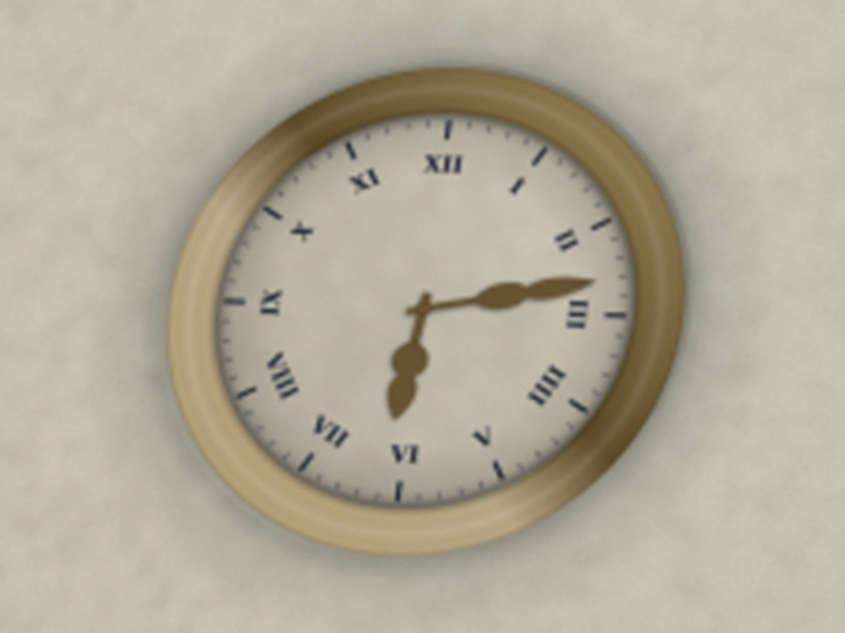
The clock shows h=6 m=13
